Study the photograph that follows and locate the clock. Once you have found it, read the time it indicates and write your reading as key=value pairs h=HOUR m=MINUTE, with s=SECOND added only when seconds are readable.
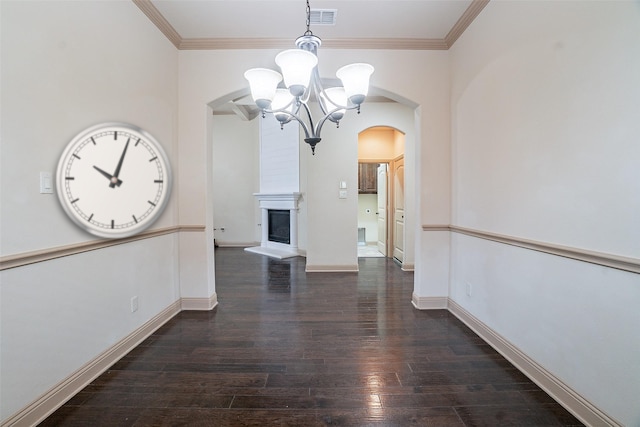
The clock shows h=10 m=3
